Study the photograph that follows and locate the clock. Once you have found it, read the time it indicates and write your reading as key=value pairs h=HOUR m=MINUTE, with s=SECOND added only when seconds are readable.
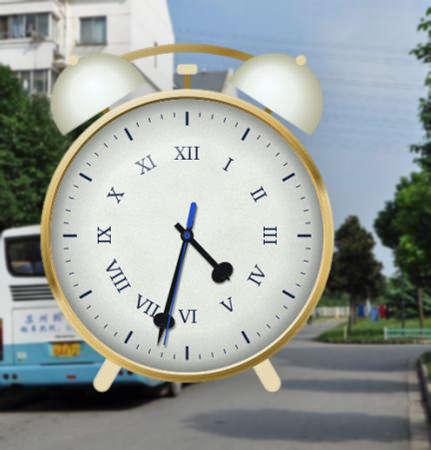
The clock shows h=4 m=32 s=32
